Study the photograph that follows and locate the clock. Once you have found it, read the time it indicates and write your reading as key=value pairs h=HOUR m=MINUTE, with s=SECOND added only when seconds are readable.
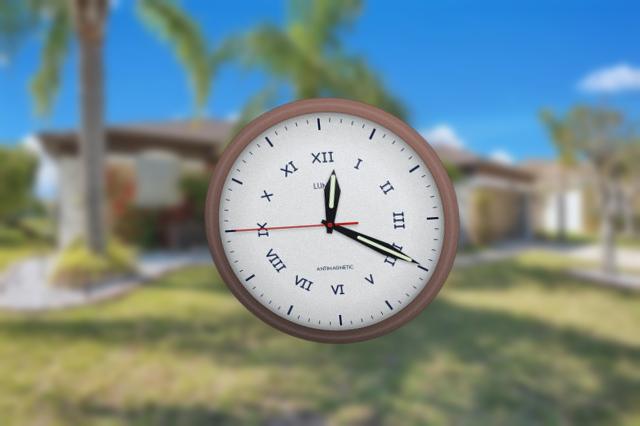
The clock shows h=12 m=19 s=45
